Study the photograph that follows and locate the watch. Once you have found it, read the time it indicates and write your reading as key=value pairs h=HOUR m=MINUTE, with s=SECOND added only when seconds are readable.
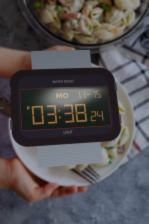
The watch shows h=3 m=38 s=24
